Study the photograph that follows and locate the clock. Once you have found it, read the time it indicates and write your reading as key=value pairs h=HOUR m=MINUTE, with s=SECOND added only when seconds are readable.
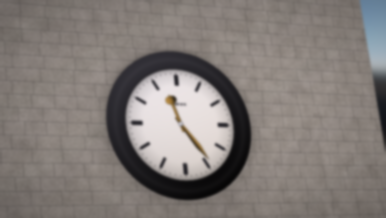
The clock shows h=11 m=24
